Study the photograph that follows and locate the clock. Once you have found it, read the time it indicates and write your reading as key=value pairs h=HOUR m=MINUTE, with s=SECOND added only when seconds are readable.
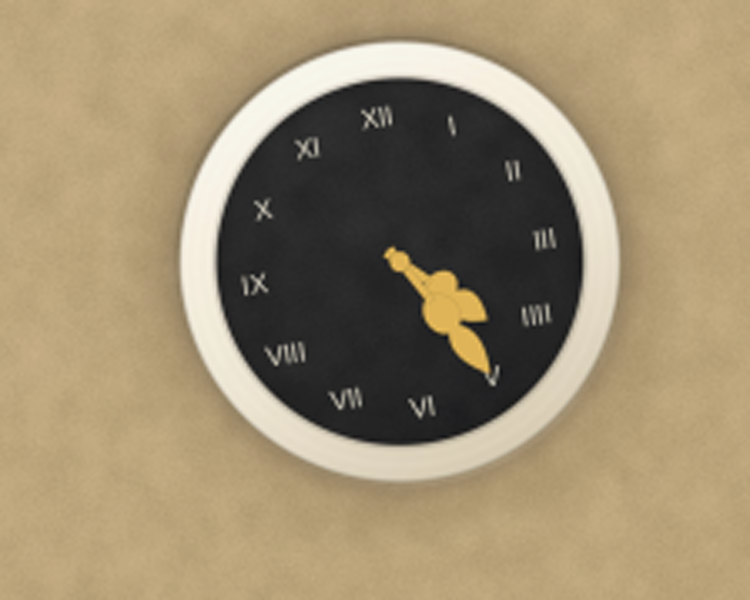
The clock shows h=4 m=25
